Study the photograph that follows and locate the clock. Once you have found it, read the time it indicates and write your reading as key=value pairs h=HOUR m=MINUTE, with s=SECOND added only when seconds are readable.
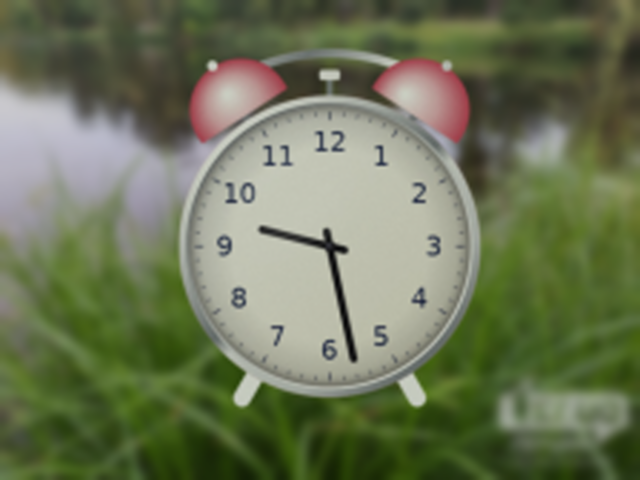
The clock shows h=9 m=28
